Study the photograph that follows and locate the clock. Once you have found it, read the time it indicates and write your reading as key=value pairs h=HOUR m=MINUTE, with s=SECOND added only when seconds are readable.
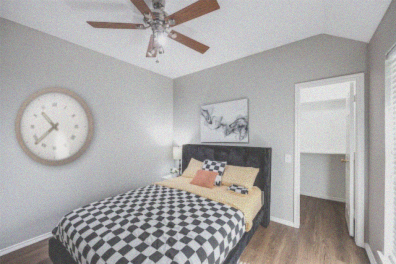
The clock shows h=10 m=38
